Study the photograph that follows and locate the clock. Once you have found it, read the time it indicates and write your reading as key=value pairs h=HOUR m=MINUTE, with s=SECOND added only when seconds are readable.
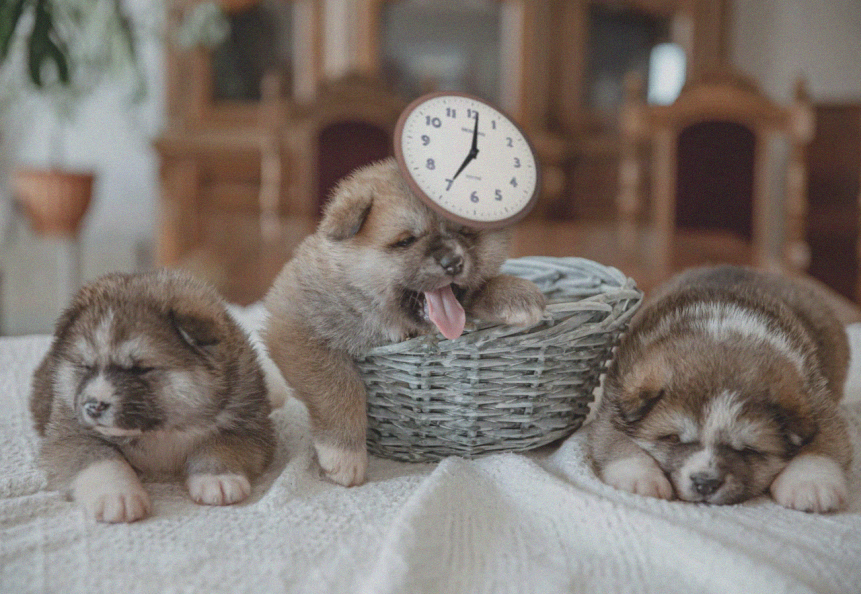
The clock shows h=7 m=1
